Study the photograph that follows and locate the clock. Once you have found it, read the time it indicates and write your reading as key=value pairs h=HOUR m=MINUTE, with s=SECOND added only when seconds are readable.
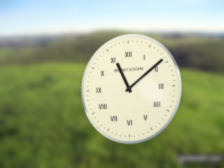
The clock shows h=11 m=9
